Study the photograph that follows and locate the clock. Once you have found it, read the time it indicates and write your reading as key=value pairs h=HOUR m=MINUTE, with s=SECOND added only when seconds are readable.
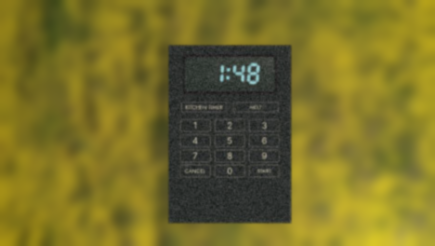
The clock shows h=1 m=48
